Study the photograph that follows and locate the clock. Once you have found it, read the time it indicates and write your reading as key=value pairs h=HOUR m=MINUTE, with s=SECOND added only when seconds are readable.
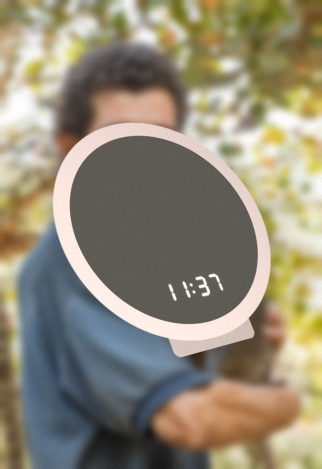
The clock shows h=11 m=37
